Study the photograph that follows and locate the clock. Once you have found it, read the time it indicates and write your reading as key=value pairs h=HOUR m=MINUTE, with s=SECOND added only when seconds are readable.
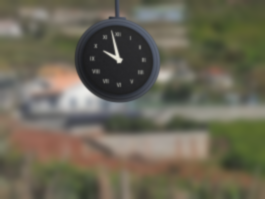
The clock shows h=9 m=58
